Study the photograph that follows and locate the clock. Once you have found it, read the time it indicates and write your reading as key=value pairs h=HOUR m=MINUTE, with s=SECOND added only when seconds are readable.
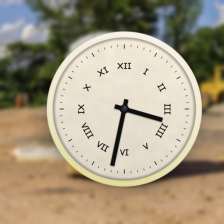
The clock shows h=3 m=32
